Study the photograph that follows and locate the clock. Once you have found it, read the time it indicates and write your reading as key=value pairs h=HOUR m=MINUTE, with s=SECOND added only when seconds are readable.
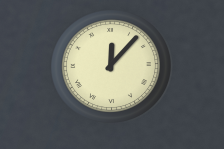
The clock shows h=12 m=7
